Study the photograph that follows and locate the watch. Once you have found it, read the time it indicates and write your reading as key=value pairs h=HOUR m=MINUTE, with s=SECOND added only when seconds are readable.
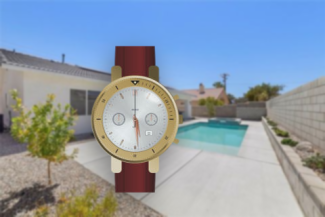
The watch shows h=5 m=29
